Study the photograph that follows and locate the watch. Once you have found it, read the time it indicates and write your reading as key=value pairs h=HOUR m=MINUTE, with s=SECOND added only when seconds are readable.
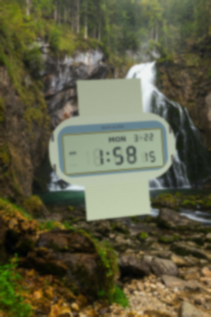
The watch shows h=1 m=58 s=15
